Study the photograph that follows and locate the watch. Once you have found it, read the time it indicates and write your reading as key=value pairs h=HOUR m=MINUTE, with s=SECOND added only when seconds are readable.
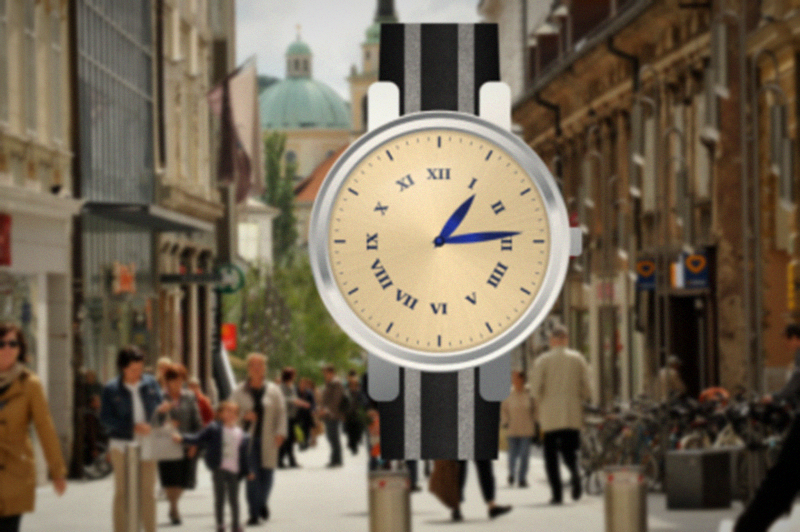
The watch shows h=1 m=14
